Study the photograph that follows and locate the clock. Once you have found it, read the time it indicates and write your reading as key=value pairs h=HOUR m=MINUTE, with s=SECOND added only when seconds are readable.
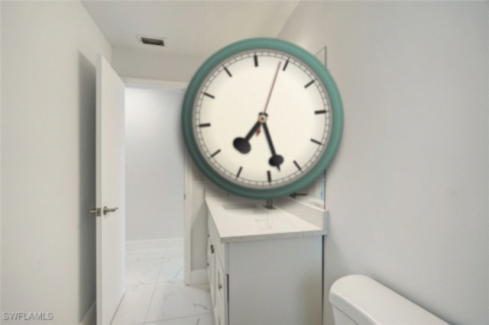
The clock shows h=7 m=28 s=4
